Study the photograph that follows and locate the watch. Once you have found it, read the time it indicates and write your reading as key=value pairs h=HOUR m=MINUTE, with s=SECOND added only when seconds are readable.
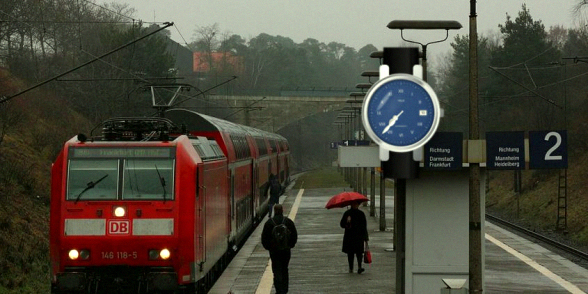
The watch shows h=7 m=37
